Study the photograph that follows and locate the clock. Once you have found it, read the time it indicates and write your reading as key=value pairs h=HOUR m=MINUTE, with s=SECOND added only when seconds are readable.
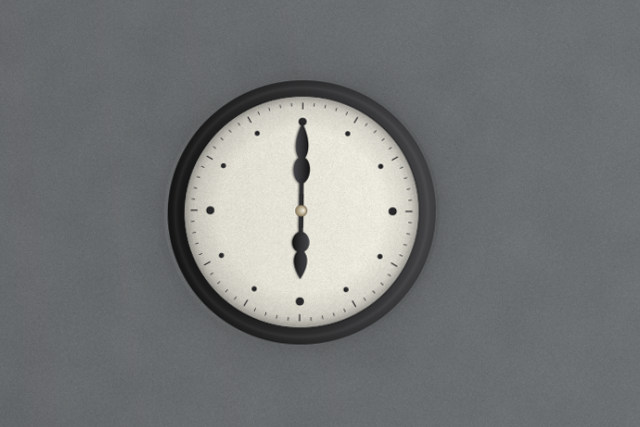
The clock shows h=6 m=0
